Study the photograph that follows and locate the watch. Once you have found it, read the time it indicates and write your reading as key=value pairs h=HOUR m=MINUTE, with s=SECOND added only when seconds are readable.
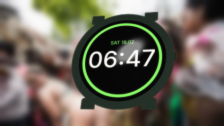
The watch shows h=6 m=47
